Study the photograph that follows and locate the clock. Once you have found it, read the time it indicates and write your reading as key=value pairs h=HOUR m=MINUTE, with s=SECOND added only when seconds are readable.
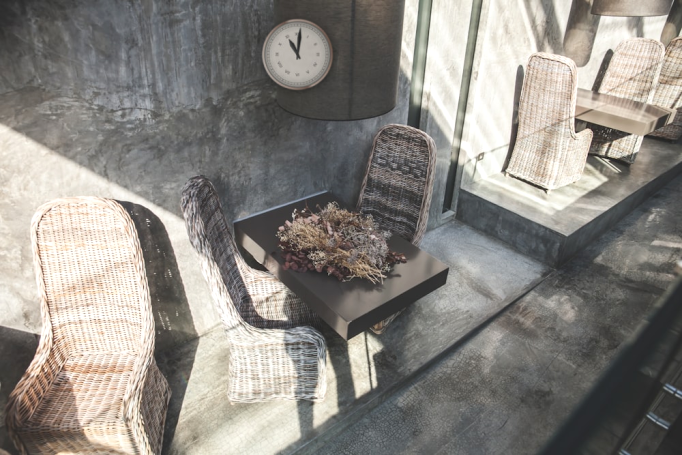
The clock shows h=11 m=1
